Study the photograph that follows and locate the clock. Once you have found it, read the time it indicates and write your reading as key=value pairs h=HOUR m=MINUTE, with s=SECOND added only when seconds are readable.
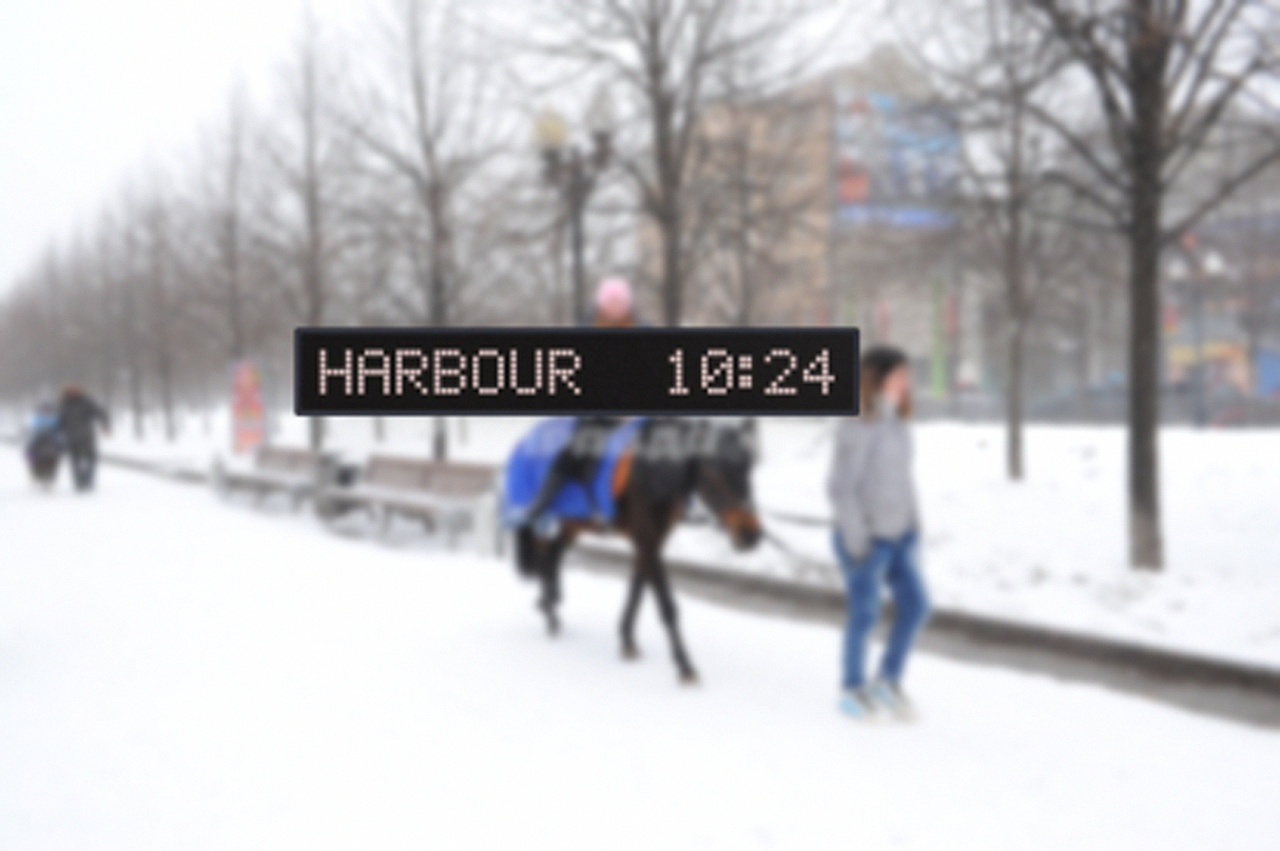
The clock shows h=10 m=24
